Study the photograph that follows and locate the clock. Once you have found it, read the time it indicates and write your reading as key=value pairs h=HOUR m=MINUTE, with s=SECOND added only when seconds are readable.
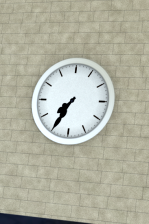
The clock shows h=7 m=35
